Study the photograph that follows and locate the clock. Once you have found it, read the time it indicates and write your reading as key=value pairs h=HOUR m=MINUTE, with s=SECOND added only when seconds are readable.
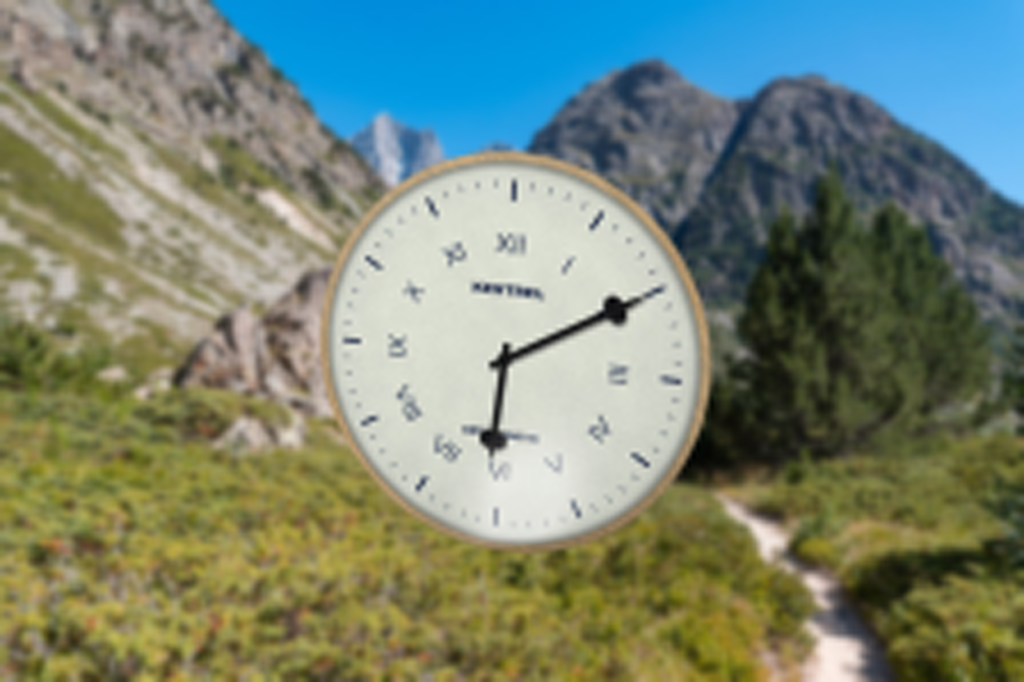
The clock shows h=6 m=10
